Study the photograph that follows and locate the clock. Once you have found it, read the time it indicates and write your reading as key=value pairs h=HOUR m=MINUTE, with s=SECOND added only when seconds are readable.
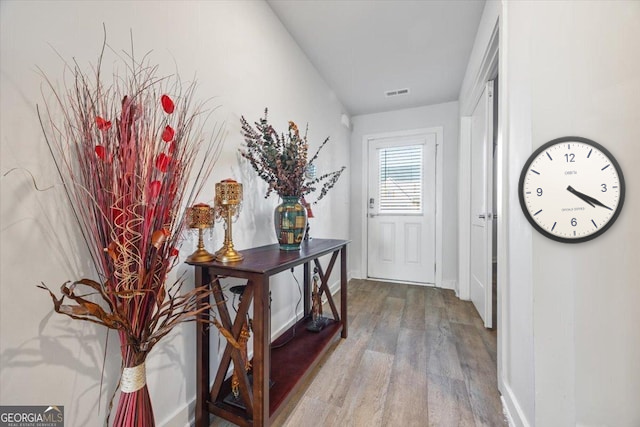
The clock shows h=4 m=20
